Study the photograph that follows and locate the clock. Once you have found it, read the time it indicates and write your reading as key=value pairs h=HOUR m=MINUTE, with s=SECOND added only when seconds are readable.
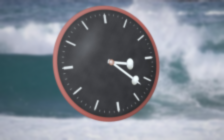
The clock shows h=3 m=22
